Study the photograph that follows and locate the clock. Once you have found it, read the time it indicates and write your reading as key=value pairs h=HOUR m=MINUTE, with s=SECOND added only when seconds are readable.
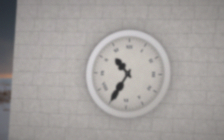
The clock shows h=10 m=35
